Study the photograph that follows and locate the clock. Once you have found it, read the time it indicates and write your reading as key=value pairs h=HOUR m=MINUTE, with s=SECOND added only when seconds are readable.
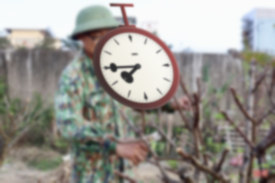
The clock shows h=7 m=45
